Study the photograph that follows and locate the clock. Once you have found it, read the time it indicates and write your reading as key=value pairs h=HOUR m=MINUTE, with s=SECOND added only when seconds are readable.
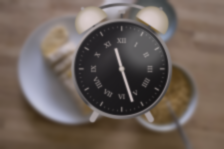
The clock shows h=11 m=27
